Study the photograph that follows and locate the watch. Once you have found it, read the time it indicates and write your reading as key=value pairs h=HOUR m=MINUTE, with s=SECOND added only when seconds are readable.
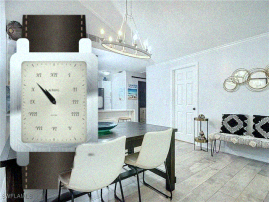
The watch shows h=10 m=53
